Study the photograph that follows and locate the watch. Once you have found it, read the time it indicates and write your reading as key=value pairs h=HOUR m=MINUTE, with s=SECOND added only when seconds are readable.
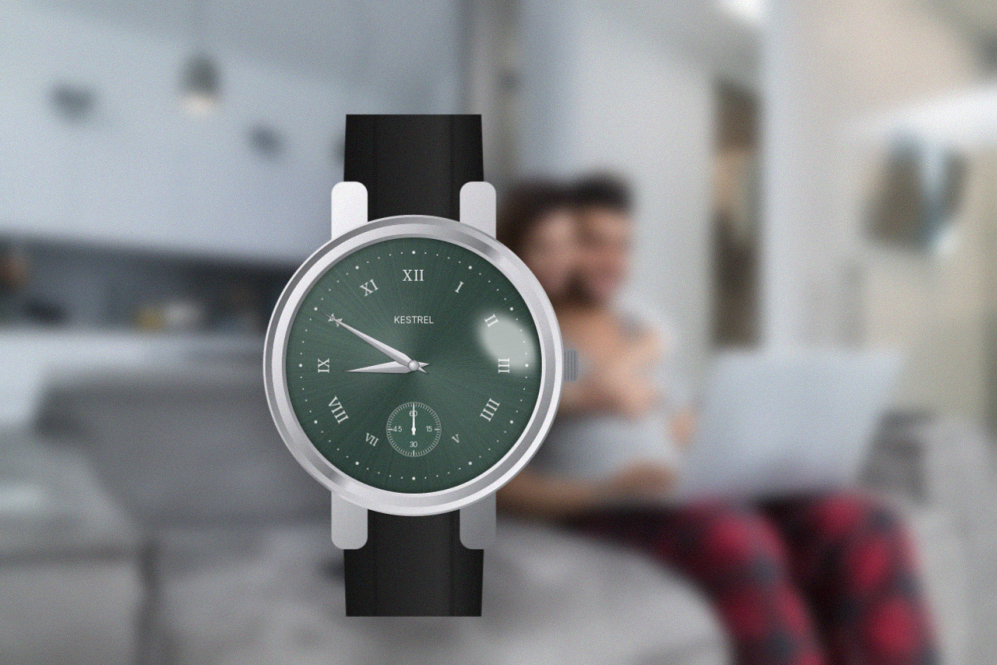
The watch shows h=8 m=50
